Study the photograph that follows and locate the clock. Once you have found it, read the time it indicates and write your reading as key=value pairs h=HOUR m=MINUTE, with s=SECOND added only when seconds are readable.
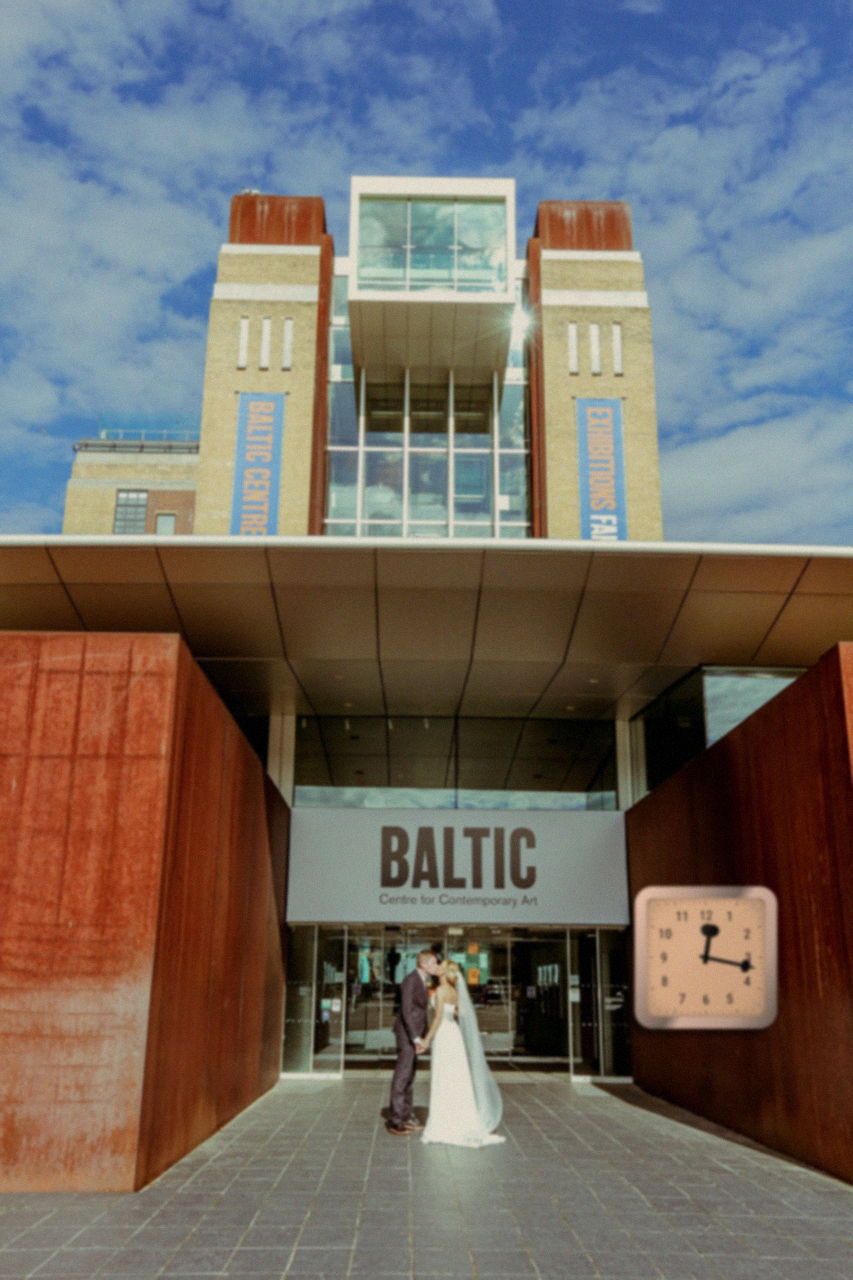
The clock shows h=12 m=17
